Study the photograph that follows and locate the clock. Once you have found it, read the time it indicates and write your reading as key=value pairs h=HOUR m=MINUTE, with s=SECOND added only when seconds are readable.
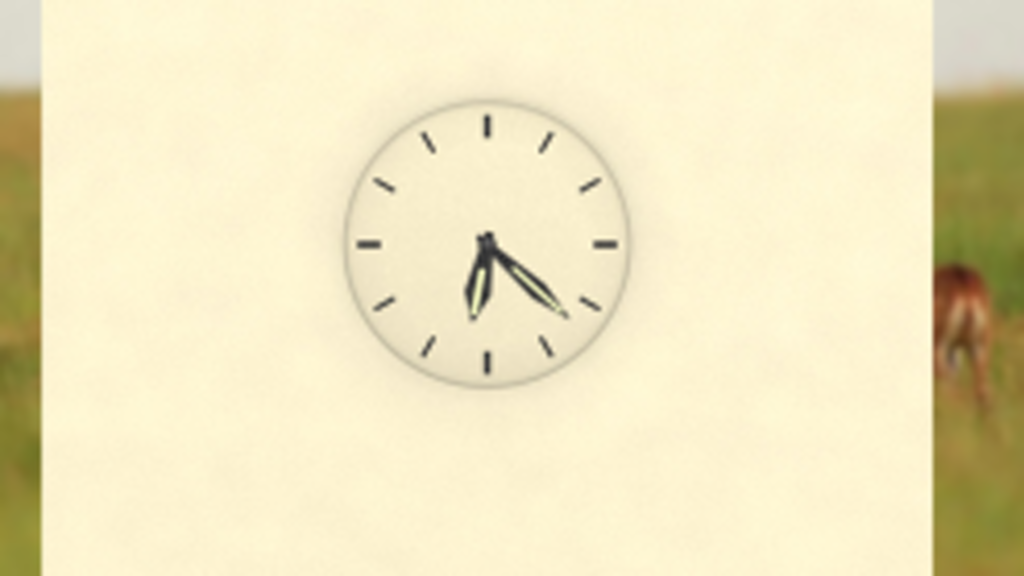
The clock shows h=6 m=22
